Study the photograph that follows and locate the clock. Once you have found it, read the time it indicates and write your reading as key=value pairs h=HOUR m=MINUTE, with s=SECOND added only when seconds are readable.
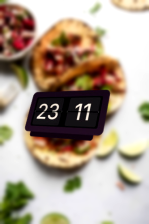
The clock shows h=23 m=11
